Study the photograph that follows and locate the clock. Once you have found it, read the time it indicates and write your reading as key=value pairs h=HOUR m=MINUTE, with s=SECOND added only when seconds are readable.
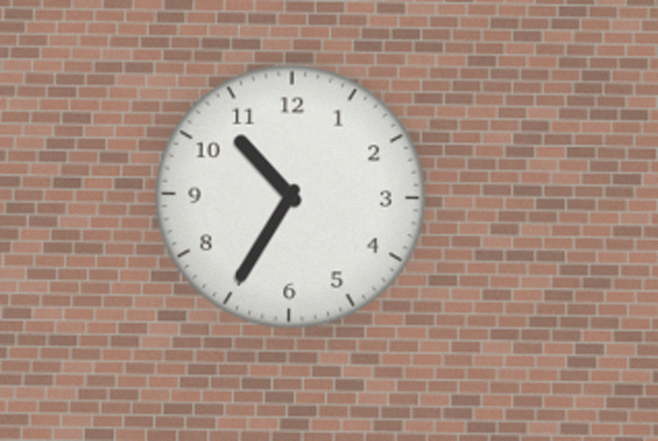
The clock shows h=10 m=35
